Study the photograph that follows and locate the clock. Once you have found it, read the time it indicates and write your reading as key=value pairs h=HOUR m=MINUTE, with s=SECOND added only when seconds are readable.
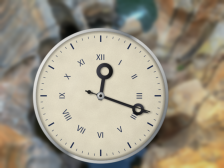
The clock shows h=12 m=18 s=18
